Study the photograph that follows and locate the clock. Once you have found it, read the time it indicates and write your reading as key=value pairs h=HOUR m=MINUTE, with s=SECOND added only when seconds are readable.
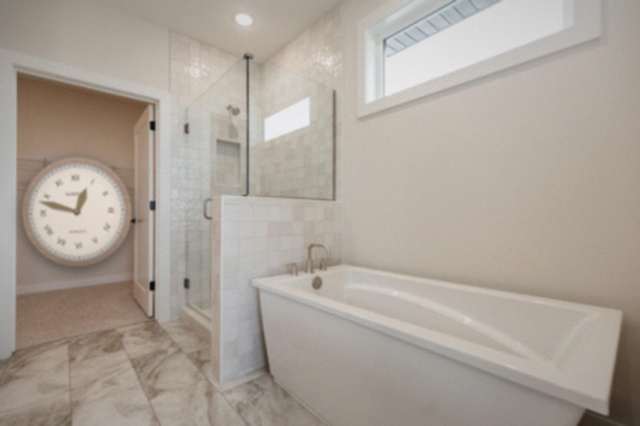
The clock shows h=12 m=48
